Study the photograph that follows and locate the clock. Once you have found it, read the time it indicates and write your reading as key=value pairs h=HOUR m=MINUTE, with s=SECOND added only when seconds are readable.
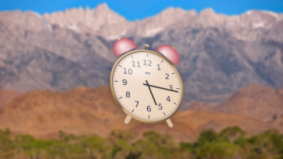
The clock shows h=5 m=16
